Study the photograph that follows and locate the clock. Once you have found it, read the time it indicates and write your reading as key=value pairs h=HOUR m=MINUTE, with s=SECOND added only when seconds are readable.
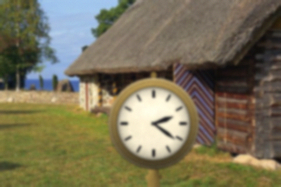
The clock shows h=2 m=21
